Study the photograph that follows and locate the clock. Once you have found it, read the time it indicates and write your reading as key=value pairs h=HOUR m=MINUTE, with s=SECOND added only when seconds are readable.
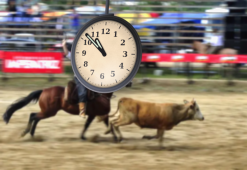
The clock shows h=10 m=52
